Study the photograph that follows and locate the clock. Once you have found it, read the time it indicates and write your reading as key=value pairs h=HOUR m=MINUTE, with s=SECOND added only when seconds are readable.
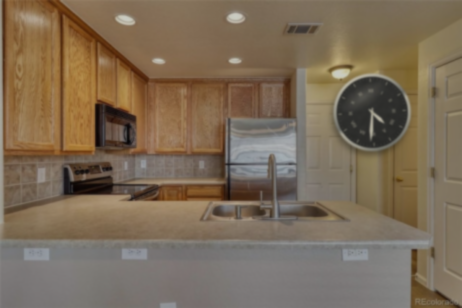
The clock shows h=4 m=31
